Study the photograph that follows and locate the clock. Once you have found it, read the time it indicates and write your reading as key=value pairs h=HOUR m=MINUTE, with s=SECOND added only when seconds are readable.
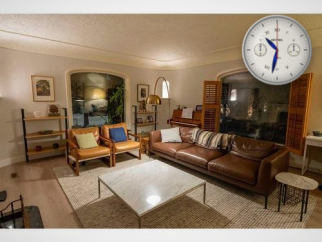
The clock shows h=10 m=32
